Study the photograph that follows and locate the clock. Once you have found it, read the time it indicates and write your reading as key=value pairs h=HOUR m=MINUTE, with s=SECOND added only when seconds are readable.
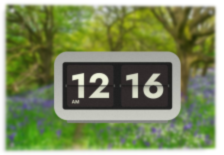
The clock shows h=12 m=16
